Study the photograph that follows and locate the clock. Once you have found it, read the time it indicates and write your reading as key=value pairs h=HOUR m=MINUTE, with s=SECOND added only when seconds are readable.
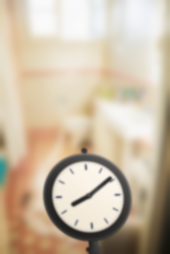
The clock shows h=8 m=9
